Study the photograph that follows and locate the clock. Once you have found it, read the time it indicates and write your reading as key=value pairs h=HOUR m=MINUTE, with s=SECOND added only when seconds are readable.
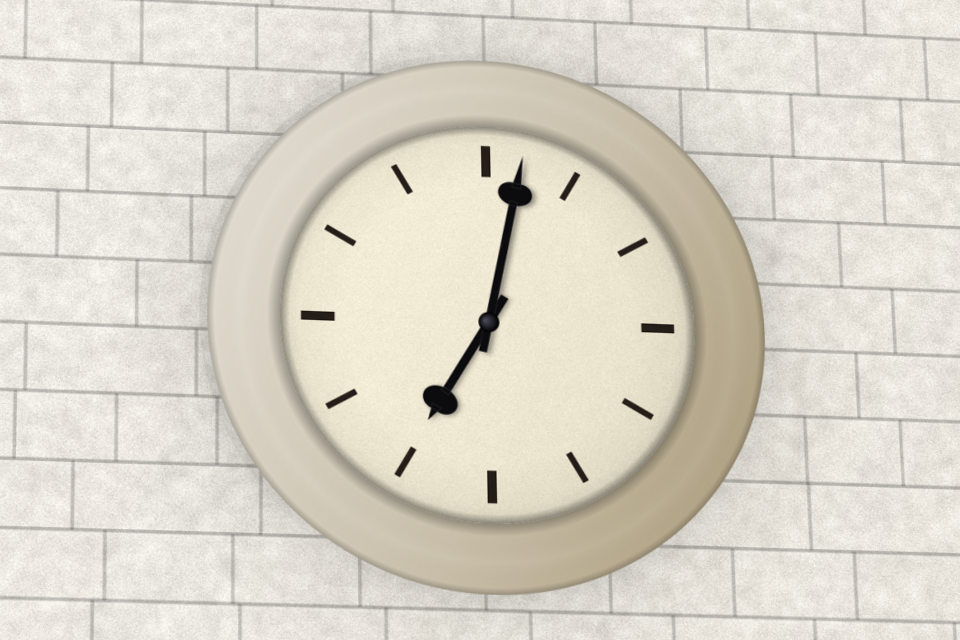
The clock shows h=7 m=2
